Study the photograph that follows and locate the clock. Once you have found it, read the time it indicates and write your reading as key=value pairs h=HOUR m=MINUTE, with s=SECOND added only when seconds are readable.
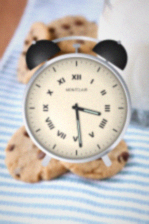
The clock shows h=3 m=29
